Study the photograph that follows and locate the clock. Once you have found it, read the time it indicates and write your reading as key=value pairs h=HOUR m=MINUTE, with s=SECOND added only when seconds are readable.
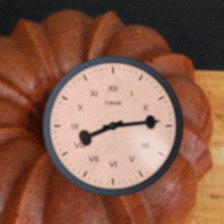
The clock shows h=8 m=14
